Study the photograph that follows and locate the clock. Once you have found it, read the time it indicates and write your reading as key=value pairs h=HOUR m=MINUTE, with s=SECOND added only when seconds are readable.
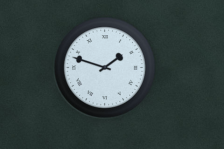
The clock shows h=1 m=48
